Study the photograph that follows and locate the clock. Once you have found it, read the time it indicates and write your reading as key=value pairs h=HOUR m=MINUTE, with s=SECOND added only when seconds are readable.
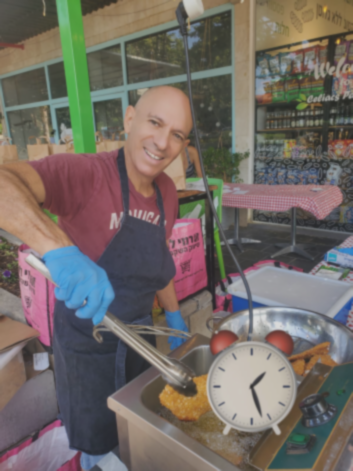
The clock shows h=1 m=27
